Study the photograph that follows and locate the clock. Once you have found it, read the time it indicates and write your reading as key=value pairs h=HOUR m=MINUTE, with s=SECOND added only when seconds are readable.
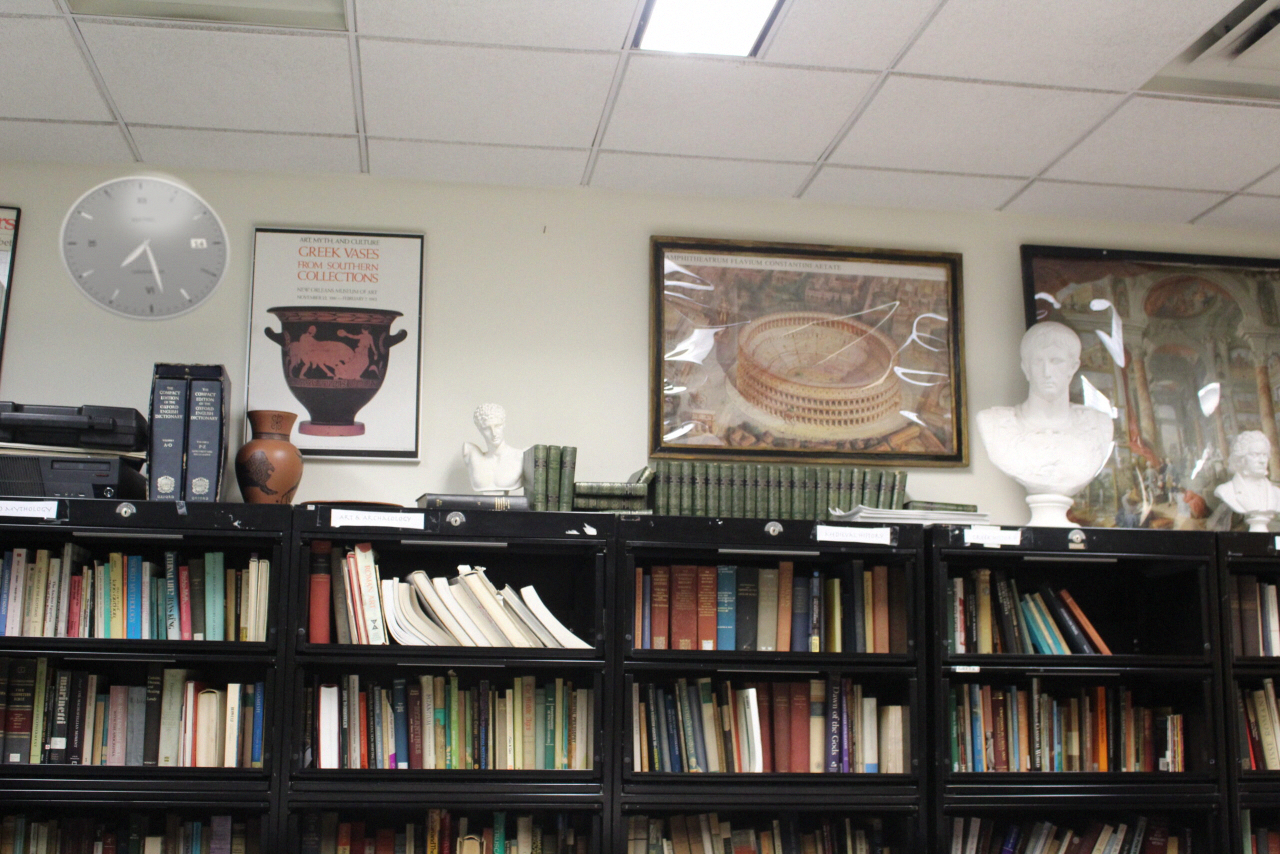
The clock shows h=7 m=28
